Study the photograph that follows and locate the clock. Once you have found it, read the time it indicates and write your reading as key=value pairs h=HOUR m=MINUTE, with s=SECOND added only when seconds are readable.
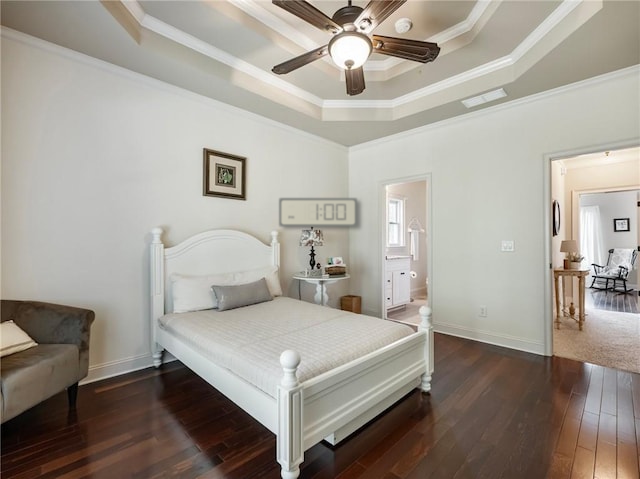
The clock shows h=1 m=0
